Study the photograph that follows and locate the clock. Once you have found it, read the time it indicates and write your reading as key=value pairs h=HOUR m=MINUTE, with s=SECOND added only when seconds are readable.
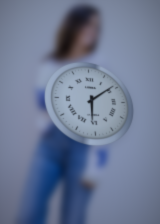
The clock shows h=6 m=9
